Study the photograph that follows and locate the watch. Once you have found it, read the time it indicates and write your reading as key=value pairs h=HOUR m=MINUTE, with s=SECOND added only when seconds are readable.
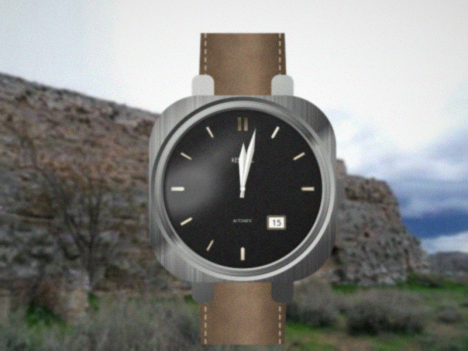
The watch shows h=12 m=2
